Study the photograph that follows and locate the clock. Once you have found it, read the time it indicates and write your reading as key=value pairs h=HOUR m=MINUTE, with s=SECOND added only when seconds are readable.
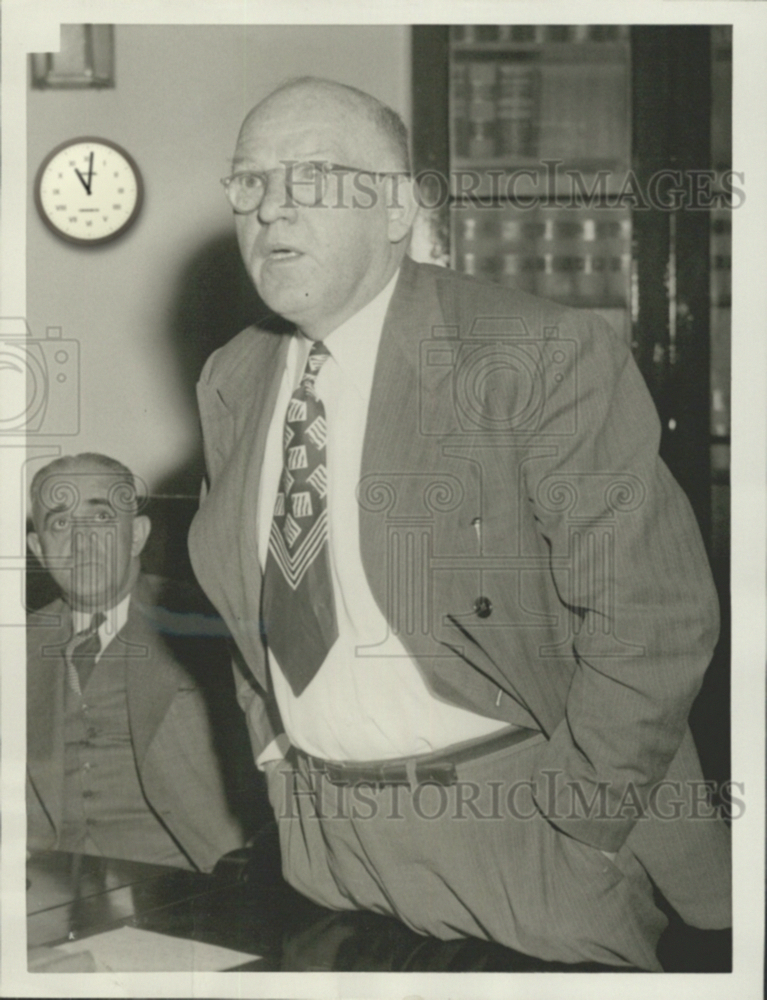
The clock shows h=11 m=1
